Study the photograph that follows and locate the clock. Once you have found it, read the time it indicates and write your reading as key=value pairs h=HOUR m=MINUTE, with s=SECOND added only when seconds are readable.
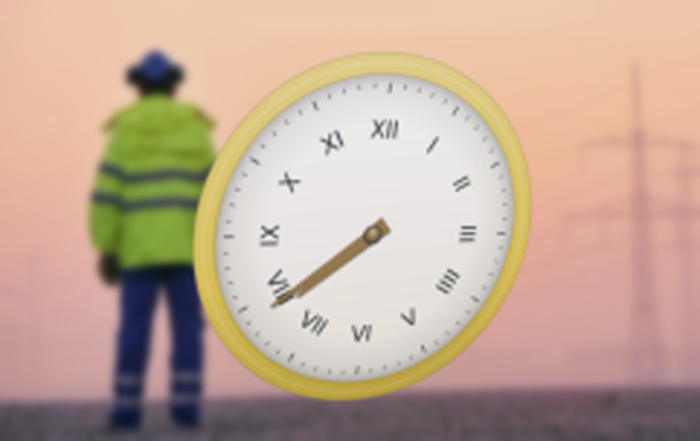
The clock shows h=7 m=39
